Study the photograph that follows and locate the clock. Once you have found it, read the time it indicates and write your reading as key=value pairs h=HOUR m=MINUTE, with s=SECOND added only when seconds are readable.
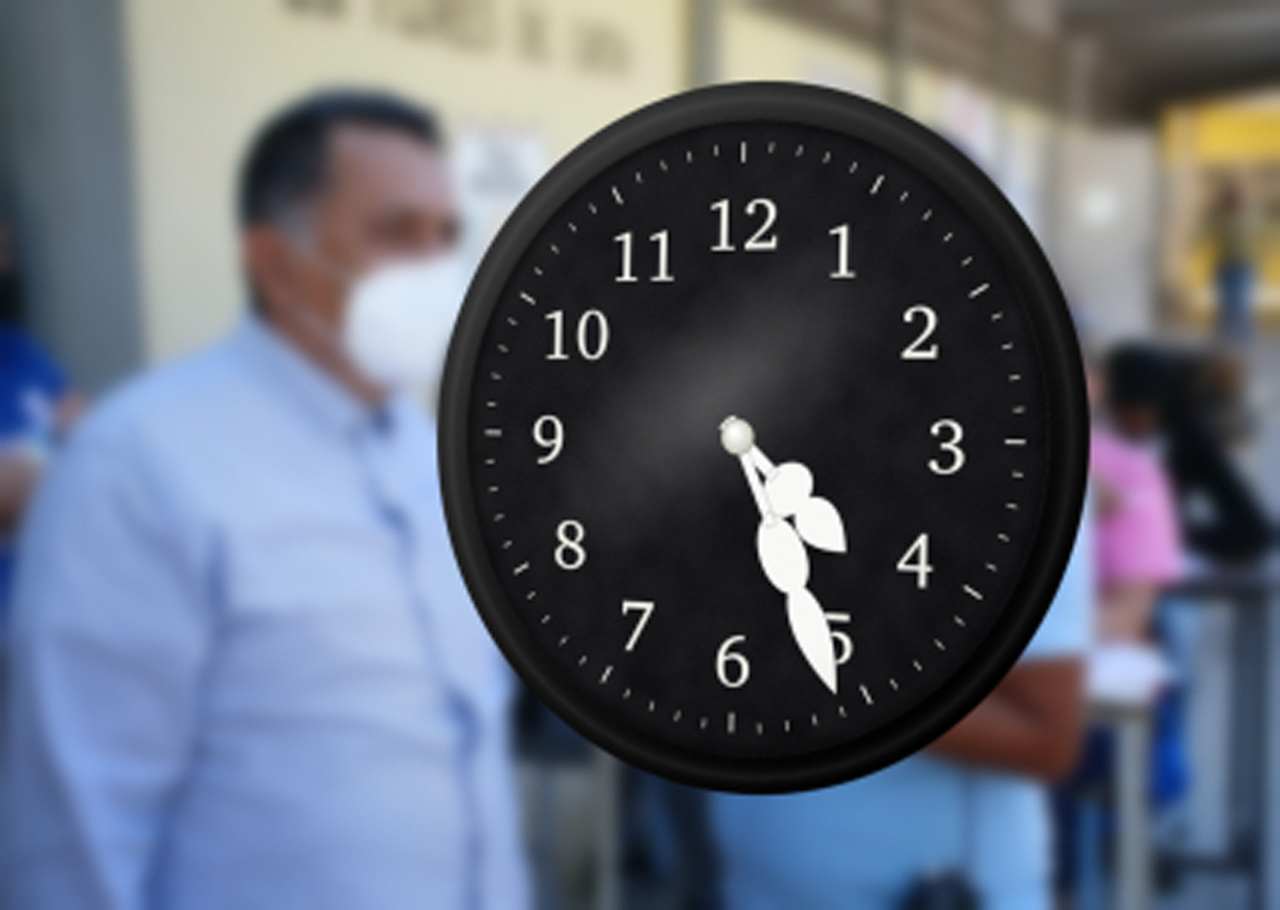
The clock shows h=4 m=26
